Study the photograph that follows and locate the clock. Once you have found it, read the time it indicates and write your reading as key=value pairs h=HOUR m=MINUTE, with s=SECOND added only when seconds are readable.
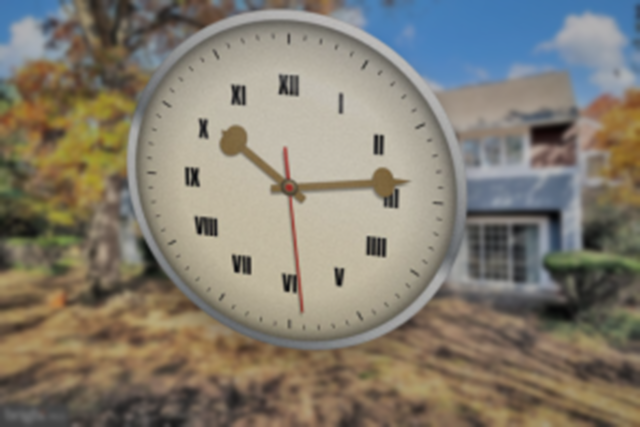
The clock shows h=10 m=13 s=29
